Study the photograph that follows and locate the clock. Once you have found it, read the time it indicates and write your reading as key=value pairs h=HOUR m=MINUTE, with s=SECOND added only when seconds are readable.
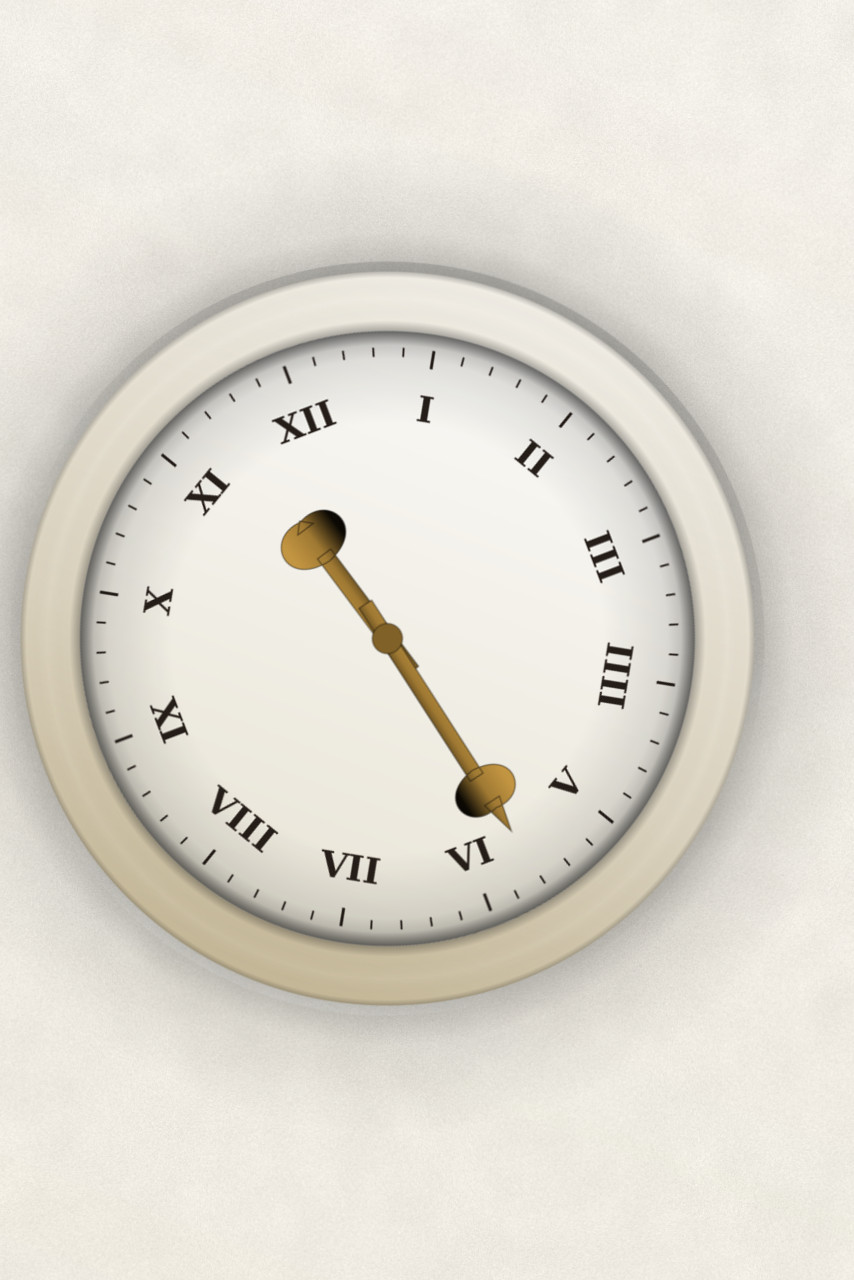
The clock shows h=11 m=28
